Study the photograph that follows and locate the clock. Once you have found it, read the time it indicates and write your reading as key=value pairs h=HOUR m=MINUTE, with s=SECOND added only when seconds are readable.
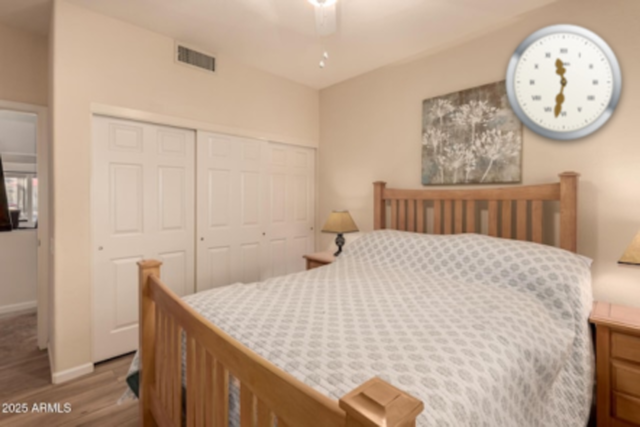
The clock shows h=11 m=32
